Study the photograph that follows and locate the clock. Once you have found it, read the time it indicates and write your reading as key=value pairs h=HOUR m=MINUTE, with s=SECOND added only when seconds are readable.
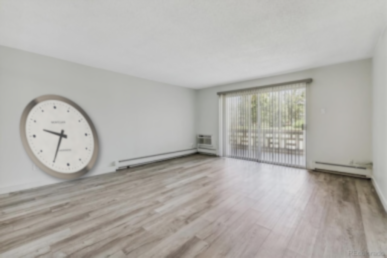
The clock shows h=9 m=35
